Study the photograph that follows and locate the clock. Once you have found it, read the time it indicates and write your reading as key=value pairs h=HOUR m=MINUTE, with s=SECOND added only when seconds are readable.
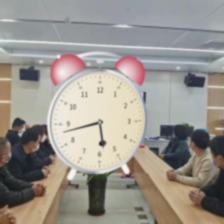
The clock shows h=5 m=43
